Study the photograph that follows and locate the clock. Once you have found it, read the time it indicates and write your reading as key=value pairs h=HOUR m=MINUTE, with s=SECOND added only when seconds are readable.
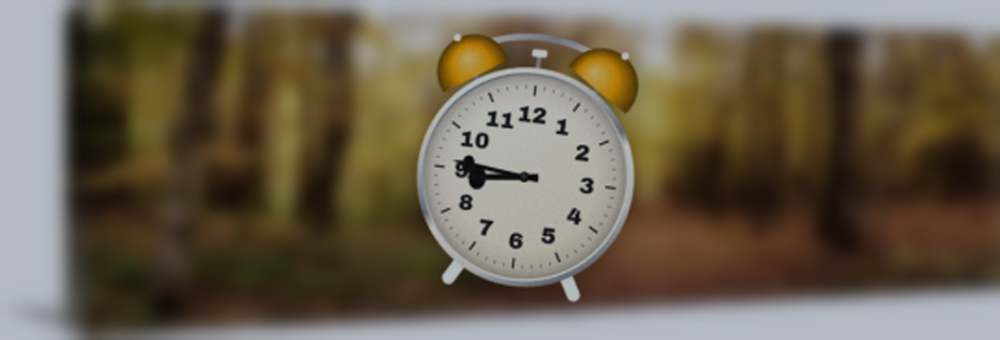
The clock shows h=8 m=46
